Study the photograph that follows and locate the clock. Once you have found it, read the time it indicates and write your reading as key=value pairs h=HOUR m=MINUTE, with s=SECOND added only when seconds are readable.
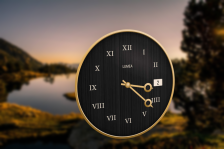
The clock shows h=3 m=22
